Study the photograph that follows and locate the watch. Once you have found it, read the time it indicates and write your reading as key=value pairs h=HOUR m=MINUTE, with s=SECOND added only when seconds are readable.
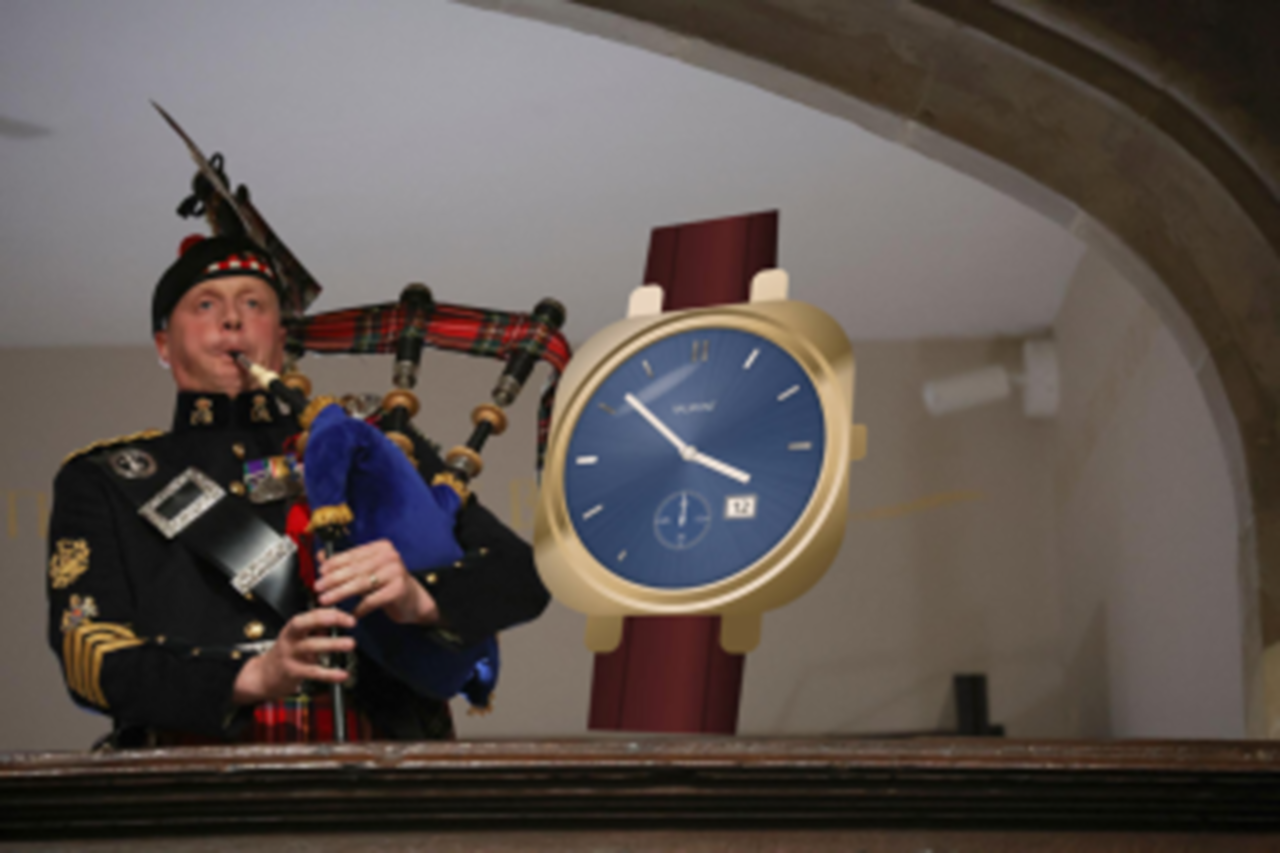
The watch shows h=3 m=52
